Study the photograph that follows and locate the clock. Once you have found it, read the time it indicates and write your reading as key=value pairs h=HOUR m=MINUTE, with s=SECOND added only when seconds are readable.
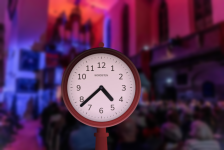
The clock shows h=4 m=38
